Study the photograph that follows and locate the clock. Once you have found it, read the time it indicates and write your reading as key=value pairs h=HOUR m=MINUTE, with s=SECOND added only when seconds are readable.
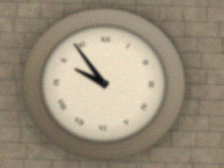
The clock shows h=9 m=54
